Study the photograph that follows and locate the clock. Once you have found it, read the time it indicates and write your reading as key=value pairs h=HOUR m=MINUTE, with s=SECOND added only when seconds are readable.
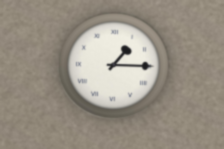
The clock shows h=1 m=15
